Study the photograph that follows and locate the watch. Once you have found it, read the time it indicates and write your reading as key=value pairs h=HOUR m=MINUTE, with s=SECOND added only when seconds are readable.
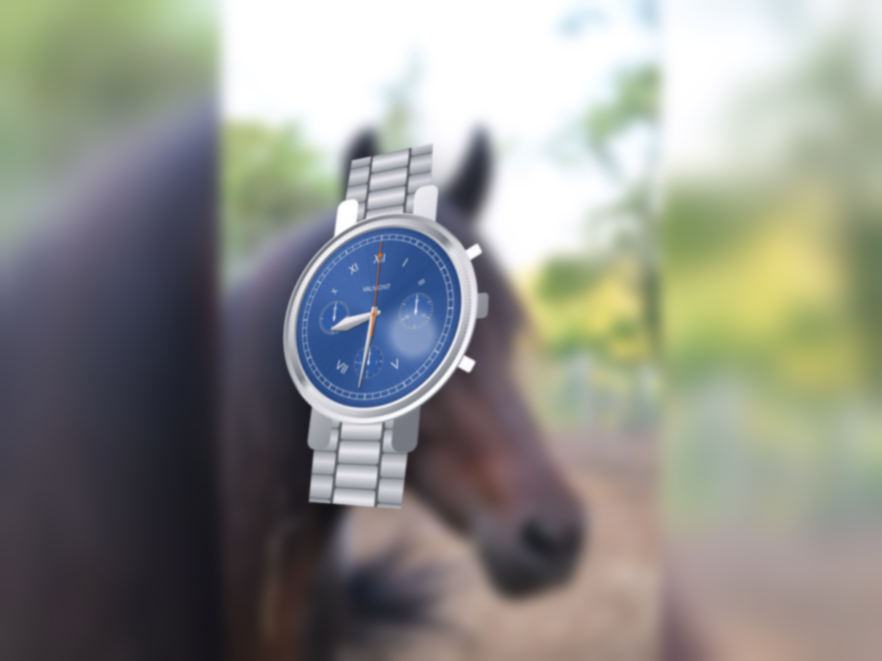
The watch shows h=8 m=31
